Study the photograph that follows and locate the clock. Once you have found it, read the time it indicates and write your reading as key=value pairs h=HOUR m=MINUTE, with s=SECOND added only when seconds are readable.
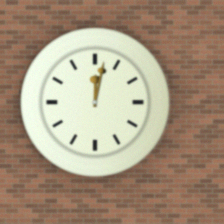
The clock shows h=12 m=2
